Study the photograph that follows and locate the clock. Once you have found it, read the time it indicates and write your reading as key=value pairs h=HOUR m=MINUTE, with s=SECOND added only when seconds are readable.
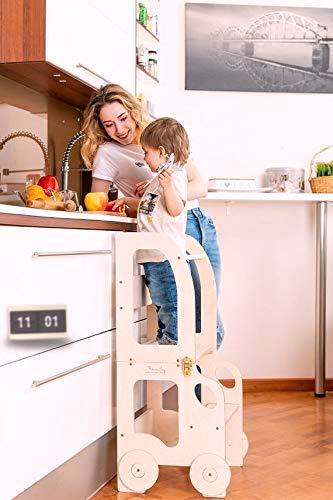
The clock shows h=11 m=1
